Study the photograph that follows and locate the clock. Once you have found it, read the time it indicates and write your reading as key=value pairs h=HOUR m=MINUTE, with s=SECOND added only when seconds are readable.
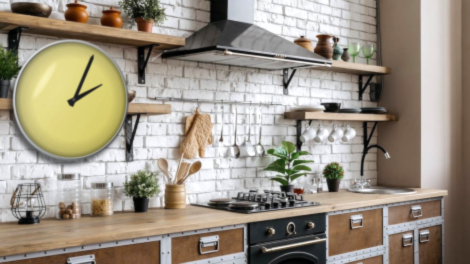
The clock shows h=2 m=4
